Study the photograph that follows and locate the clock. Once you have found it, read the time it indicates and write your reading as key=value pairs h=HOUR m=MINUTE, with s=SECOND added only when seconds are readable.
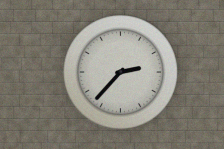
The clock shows h=2 m=37
